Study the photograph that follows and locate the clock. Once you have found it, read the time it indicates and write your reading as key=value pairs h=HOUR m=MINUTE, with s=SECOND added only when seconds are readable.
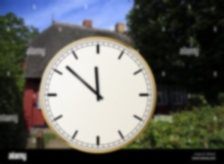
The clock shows h=11 m=52
